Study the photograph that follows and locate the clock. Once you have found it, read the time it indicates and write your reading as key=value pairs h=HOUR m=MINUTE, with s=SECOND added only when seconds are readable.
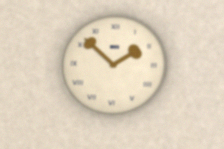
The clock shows h=1 m=52
